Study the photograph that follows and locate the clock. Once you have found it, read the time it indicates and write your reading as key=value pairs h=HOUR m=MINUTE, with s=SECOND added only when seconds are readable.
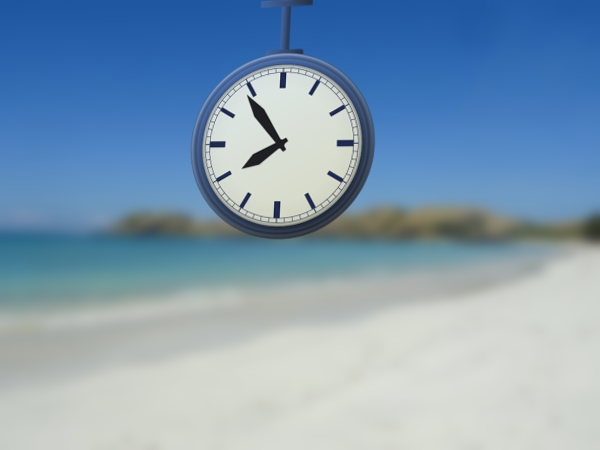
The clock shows h=7 m=54
